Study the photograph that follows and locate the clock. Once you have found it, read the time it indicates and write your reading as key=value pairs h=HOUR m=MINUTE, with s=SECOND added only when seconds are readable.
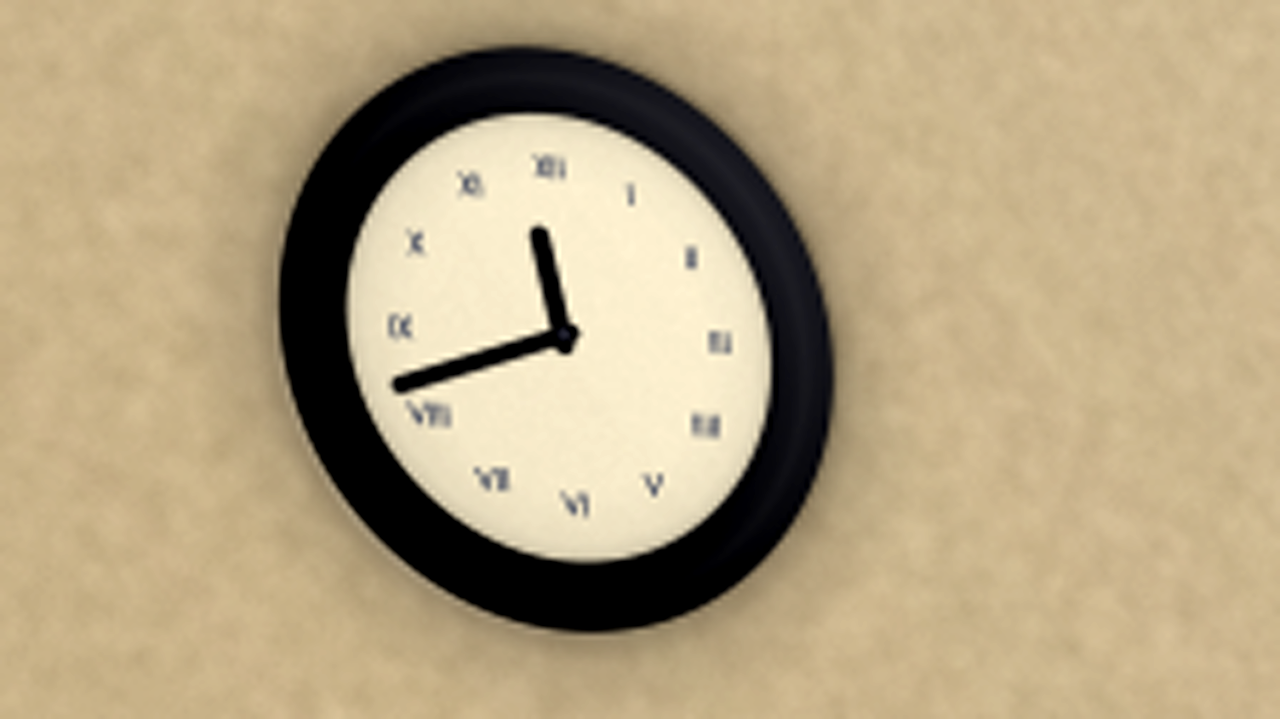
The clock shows h=11 m=42
